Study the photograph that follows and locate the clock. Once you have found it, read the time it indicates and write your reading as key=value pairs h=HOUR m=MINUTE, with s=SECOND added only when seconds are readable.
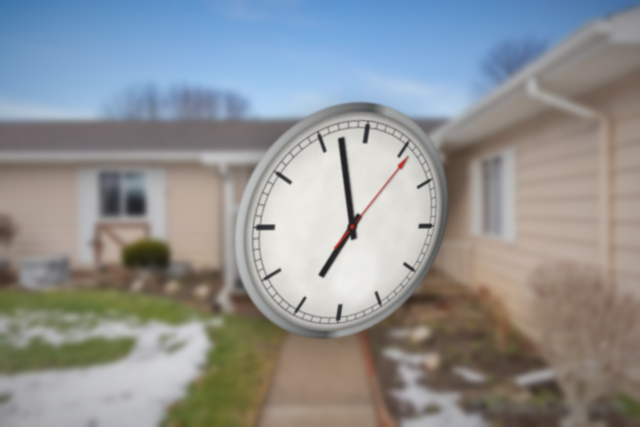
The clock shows h=6 m=57 s=6
